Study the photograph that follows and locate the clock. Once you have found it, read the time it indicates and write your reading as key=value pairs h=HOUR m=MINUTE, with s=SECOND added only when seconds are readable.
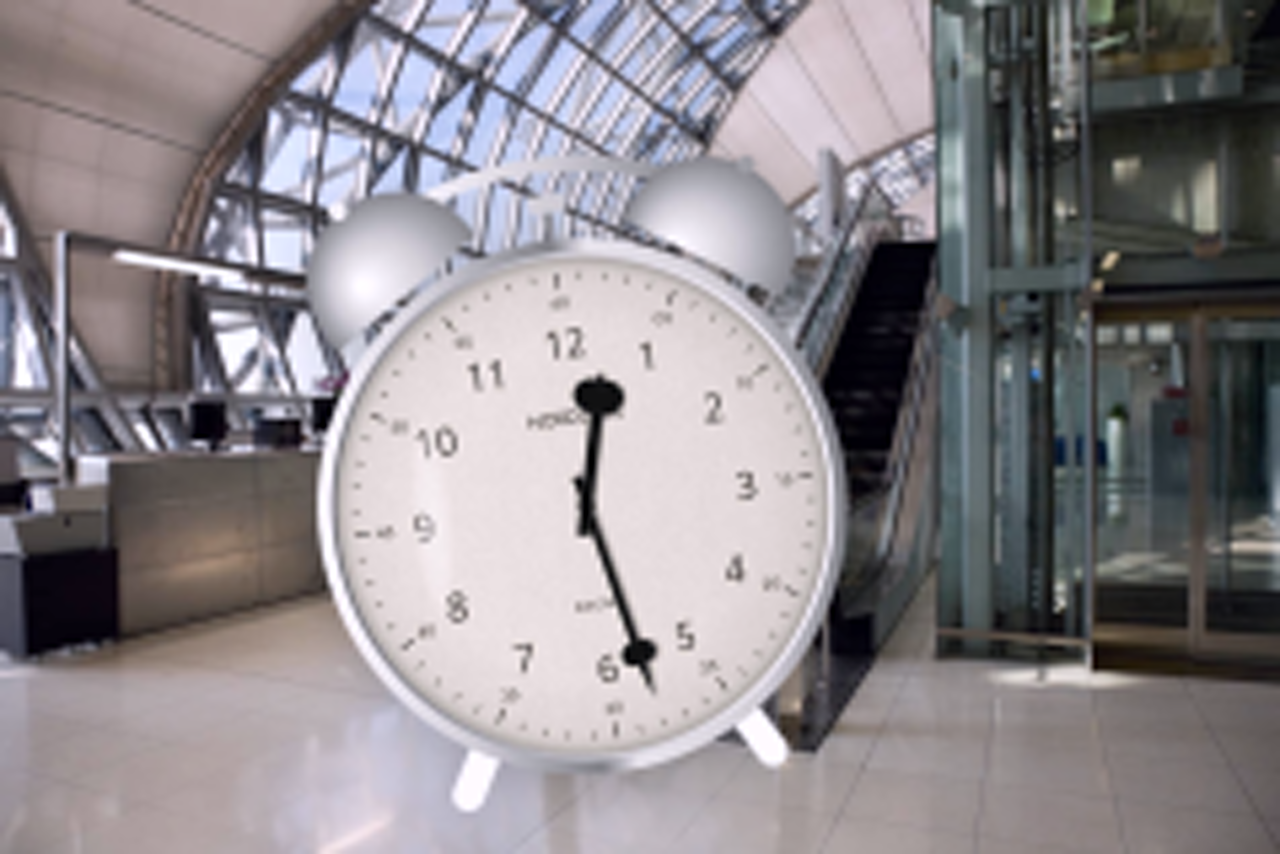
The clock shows h=12 m=28
